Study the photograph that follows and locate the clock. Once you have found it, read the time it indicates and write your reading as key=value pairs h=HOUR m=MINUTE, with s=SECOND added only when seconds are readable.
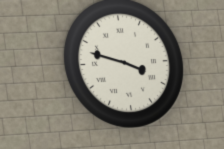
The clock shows h=3 m=48
